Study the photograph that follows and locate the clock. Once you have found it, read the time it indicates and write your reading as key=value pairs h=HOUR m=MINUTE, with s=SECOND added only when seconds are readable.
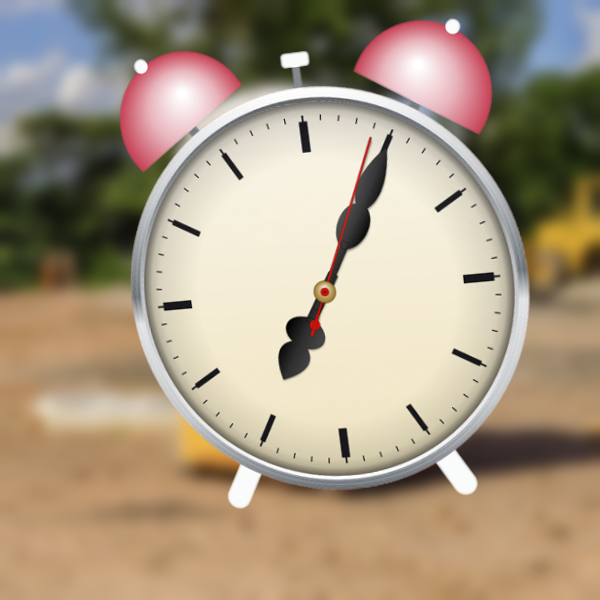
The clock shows h=7 m=5 s=4
